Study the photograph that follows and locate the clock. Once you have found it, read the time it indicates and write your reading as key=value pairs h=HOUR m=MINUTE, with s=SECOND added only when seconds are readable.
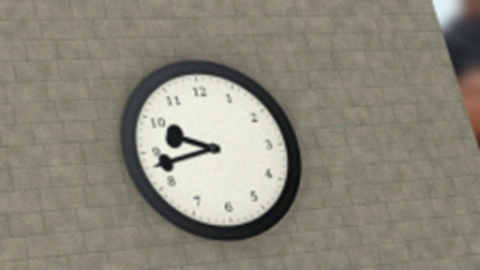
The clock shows h=9 m=43
